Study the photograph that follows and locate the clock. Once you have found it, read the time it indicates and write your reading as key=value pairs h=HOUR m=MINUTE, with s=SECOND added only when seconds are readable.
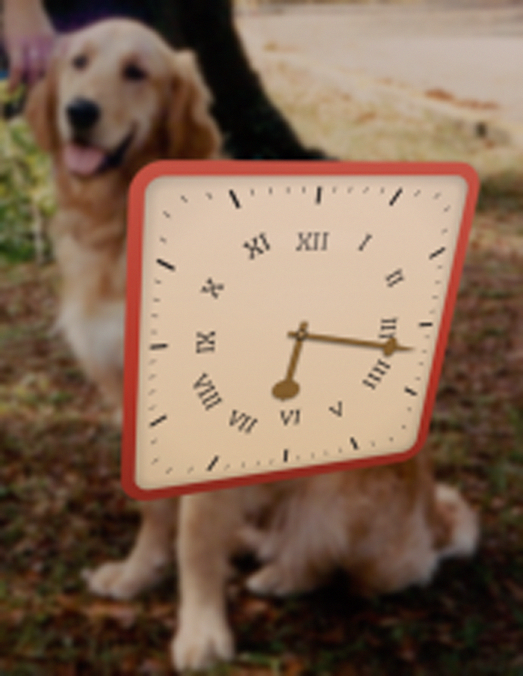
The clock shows h=6 m=17
